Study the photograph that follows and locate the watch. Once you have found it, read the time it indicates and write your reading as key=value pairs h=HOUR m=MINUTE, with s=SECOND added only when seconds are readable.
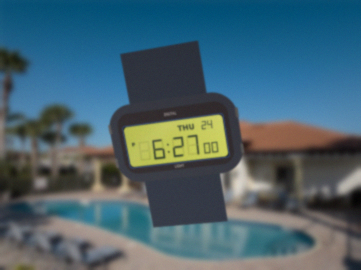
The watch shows h=6 m=27 s=0
